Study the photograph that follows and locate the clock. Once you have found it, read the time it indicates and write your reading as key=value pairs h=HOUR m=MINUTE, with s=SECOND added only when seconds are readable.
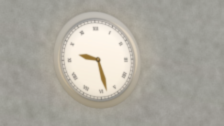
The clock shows h=9 m=28
